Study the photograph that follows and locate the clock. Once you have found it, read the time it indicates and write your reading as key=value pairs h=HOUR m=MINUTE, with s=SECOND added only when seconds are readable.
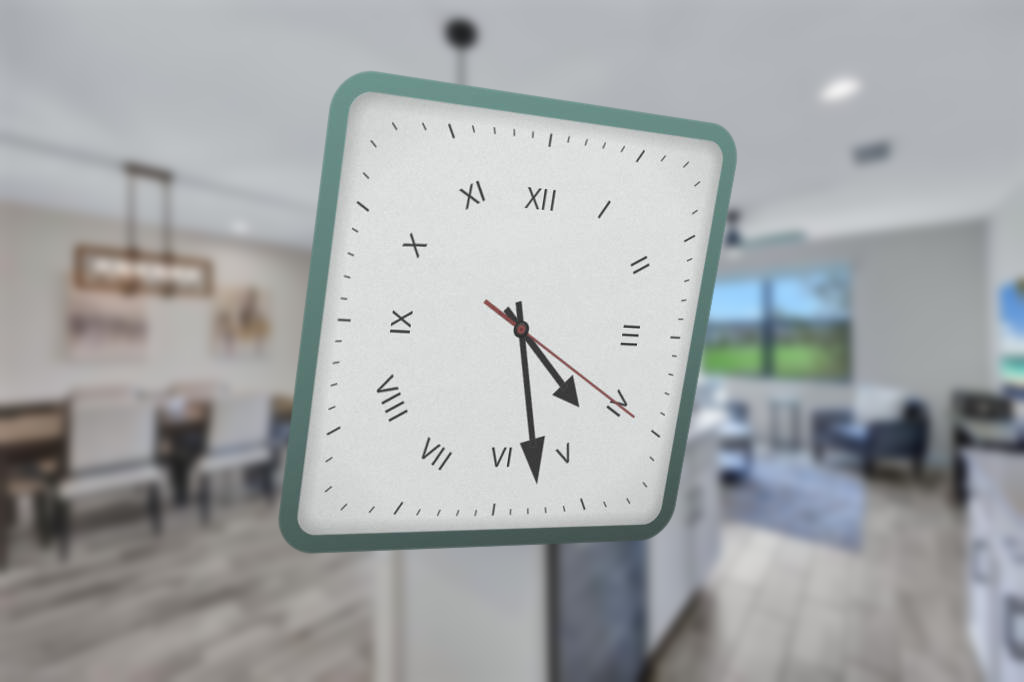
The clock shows h=4 m=27 s=20
